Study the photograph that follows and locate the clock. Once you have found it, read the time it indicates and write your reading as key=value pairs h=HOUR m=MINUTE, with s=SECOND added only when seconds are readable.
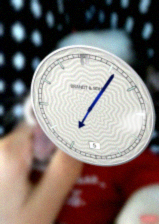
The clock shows h=7 m=6
